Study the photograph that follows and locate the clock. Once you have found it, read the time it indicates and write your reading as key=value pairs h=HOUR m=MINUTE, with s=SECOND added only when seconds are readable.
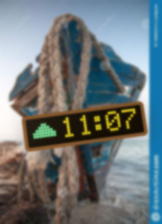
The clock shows h=11 m=7
